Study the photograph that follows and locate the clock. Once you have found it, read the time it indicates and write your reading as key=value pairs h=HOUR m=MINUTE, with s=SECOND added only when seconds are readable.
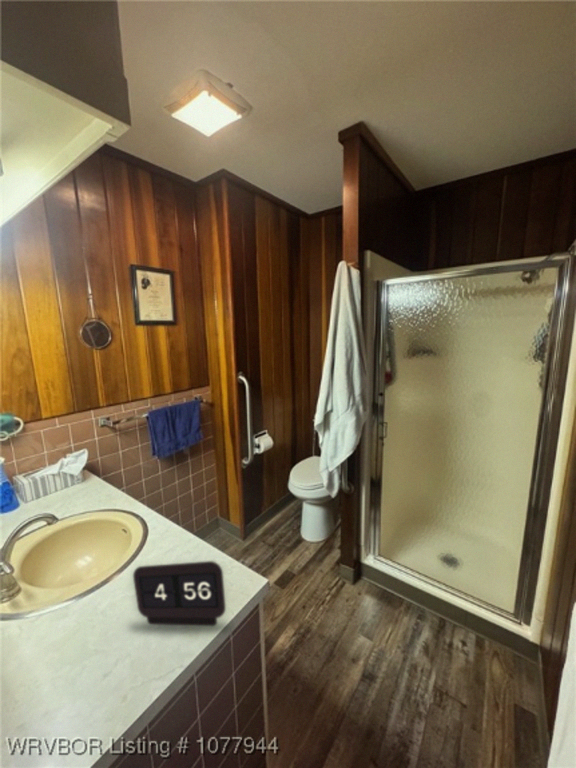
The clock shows h=4 m=56
